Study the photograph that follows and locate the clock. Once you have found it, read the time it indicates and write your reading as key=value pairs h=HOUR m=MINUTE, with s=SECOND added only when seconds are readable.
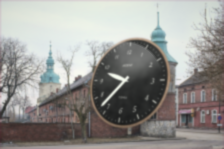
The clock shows h=9 m=37
